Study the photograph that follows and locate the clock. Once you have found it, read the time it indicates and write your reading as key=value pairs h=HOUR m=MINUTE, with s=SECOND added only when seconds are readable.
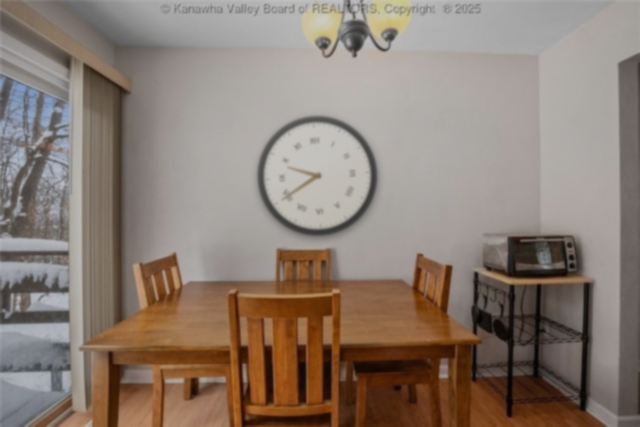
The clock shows h=9 m=40
